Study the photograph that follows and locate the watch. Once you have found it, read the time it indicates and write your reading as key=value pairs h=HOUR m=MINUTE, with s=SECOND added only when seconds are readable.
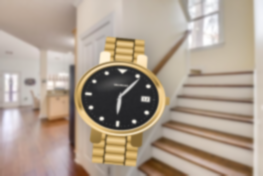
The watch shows h=6 m=6
